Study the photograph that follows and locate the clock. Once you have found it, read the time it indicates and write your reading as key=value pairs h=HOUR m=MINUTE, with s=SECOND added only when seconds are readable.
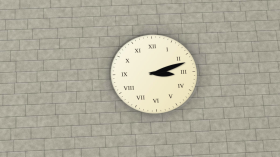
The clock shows h=3 m=12
